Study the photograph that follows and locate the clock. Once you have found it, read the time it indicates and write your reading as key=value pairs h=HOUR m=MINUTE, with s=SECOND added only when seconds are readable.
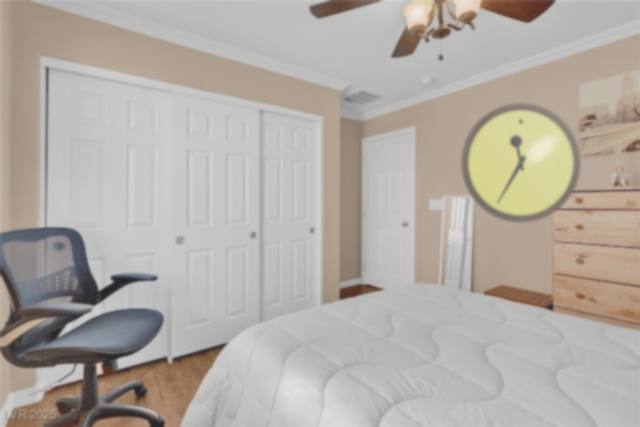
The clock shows h=11 m=35
